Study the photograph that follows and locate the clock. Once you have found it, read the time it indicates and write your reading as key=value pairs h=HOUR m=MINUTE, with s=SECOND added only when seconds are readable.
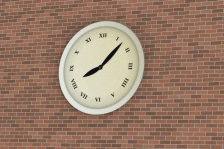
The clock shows h=8 m=7
